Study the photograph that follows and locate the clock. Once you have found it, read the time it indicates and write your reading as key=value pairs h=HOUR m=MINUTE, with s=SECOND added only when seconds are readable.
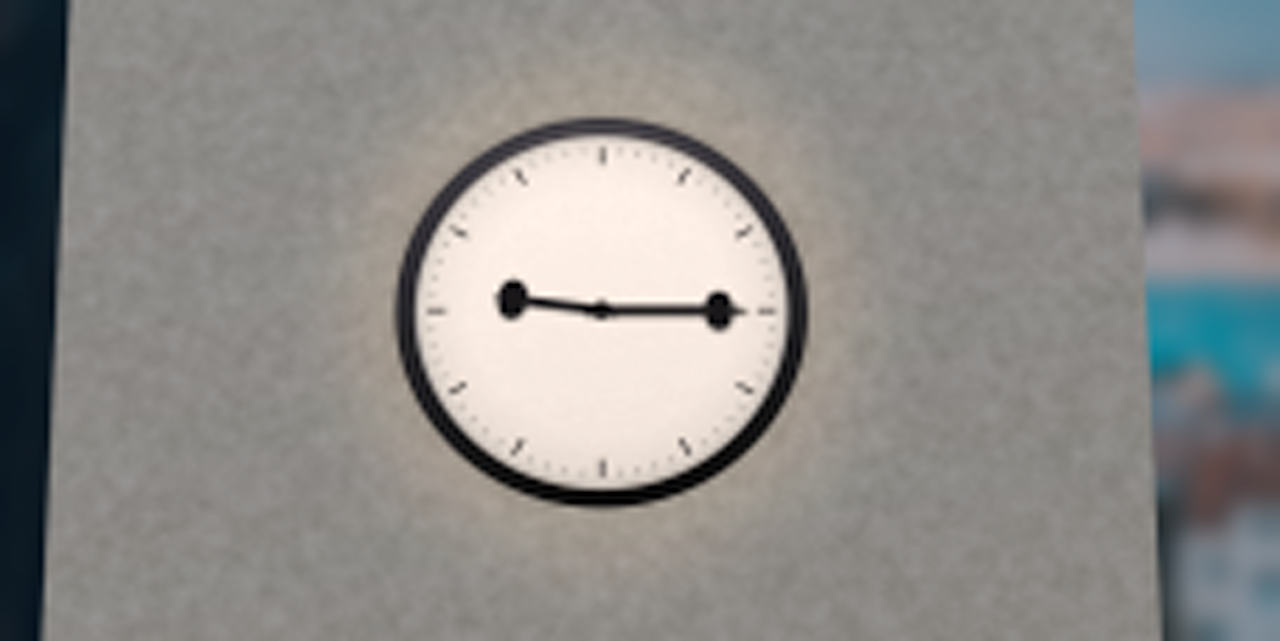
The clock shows h=9 m=15
